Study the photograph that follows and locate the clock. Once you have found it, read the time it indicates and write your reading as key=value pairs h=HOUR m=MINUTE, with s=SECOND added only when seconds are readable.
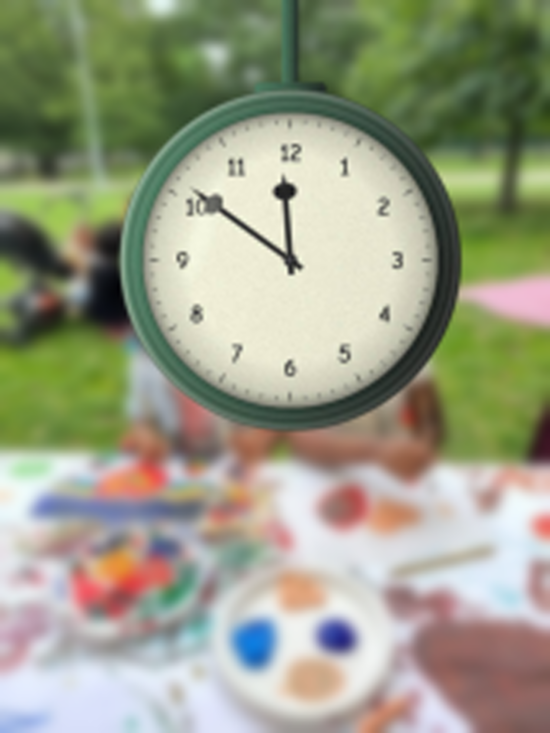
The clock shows h=11 m=51
